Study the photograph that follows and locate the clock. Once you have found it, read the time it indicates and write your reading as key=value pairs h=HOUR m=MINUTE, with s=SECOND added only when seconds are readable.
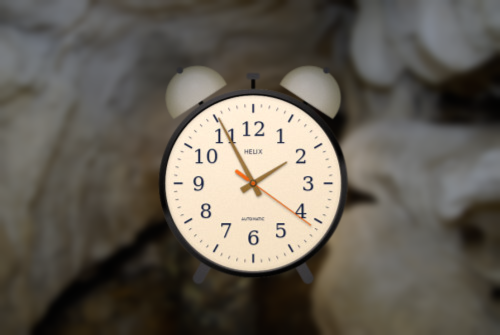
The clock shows h=1 m=55 s=21
